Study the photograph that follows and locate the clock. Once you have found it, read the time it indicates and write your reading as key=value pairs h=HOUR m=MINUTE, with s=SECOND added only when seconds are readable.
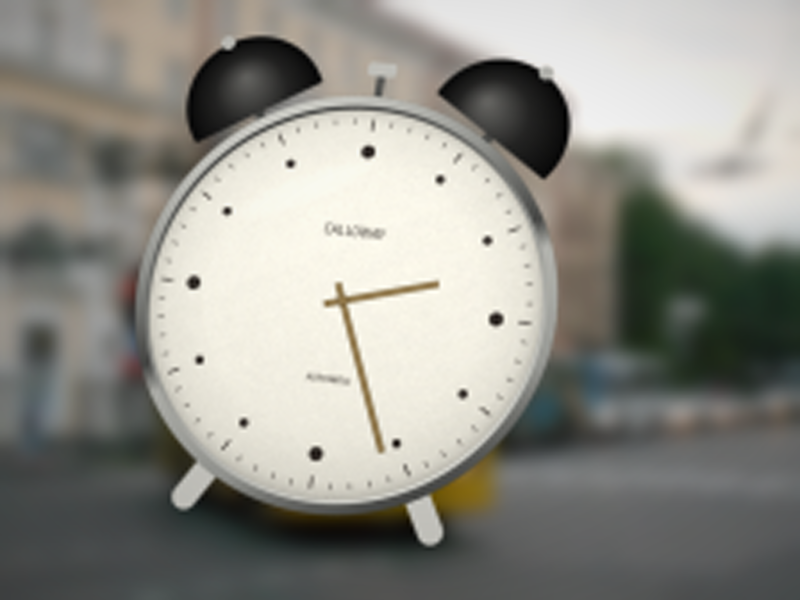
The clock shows h=2 m=26
